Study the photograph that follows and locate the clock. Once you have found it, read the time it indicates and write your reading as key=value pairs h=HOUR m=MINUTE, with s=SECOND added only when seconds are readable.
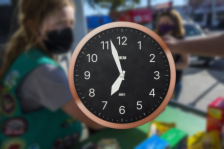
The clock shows h=6 m=57
